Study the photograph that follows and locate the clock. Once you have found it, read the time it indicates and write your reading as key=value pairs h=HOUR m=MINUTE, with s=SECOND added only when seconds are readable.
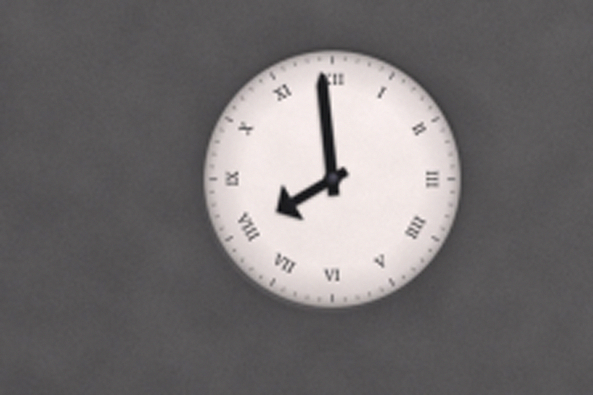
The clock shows h=7 m=59
